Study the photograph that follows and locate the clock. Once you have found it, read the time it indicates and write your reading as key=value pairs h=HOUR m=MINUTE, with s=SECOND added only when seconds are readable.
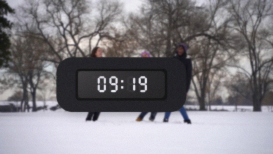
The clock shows h=9 m=19
